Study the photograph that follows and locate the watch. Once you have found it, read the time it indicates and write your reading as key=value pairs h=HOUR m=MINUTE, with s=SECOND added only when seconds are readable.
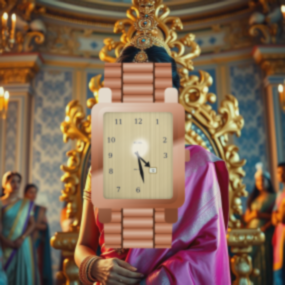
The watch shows h=4 m=28
